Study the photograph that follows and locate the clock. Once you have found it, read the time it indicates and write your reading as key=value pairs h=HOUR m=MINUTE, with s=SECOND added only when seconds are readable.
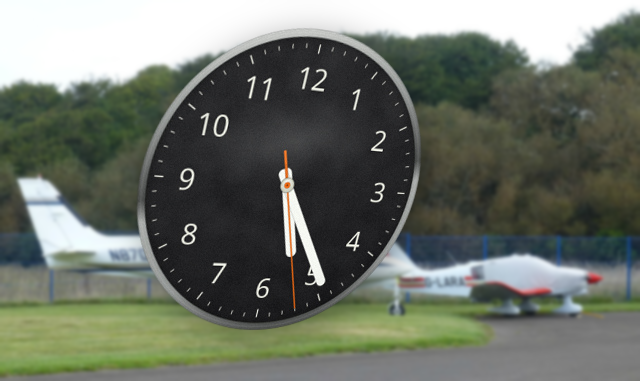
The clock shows h=5 m=24 s=27
